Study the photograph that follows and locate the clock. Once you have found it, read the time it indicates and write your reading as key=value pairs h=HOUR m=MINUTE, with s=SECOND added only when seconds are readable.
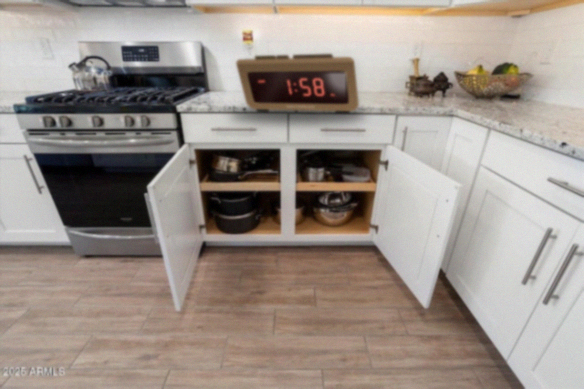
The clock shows h=1 m=58
